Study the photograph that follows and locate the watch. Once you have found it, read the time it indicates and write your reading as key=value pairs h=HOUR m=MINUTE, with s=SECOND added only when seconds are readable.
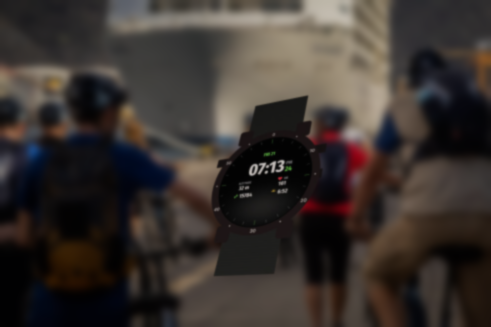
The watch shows h=7 m=13
